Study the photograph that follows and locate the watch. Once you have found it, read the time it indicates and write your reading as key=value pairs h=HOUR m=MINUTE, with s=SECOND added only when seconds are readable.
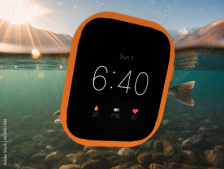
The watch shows h=6 m=40
